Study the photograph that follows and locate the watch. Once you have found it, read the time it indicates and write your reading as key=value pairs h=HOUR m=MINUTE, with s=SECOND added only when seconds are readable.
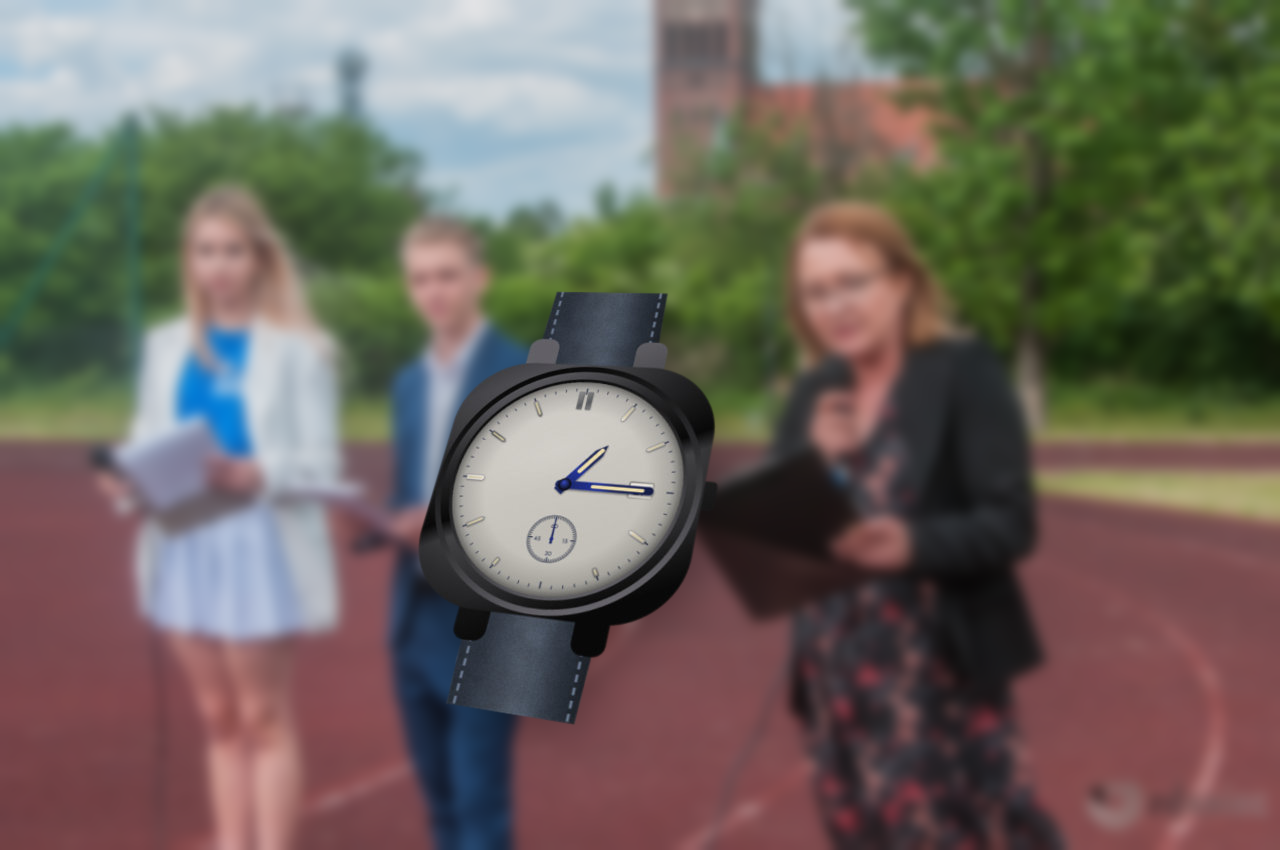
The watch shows h=1 m=15
